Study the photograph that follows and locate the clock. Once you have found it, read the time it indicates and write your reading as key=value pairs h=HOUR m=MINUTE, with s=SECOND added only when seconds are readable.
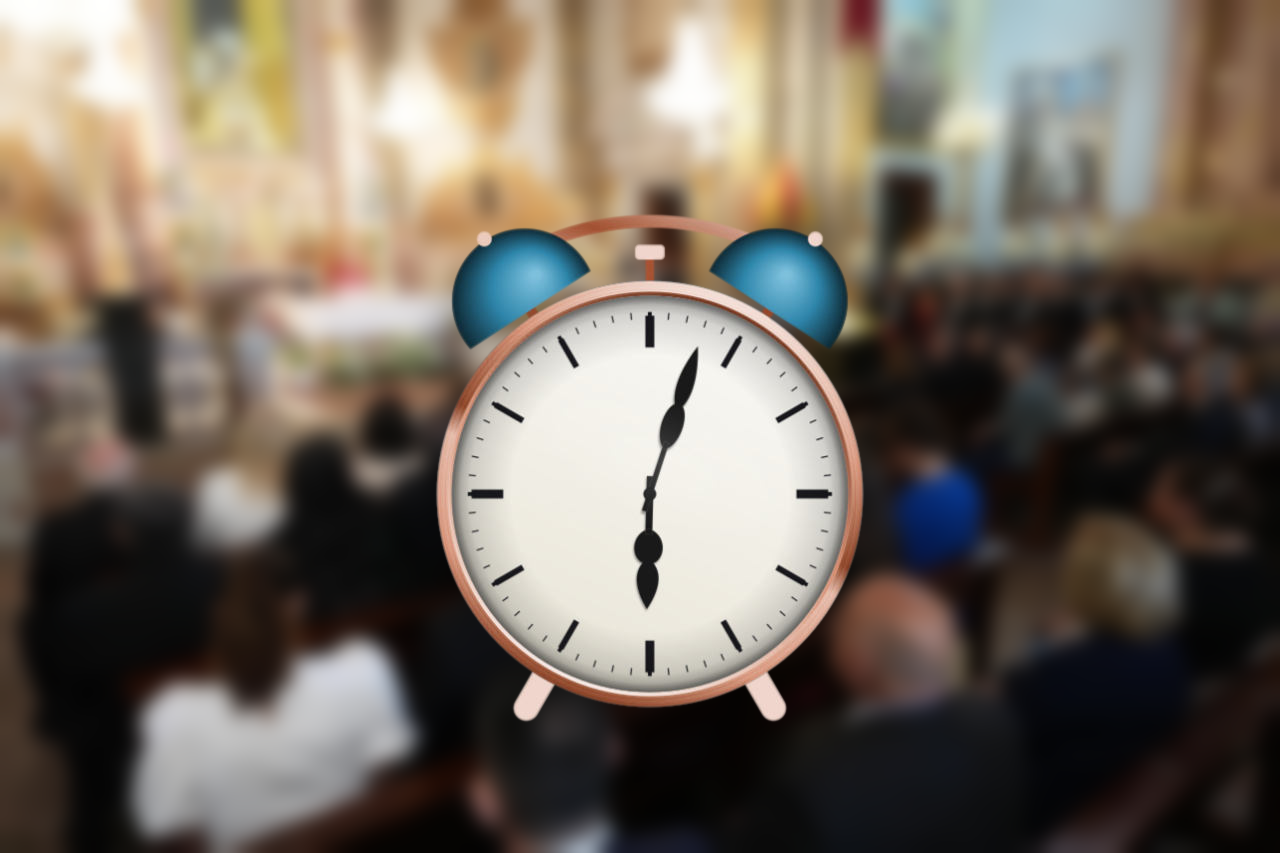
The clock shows h=6 m=3
